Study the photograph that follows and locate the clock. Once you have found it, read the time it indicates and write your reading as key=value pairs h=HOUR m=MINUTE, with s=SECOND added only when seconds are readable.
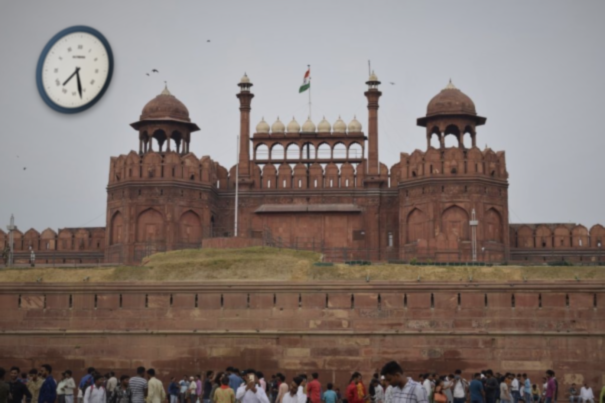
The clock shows h=7 m=27
